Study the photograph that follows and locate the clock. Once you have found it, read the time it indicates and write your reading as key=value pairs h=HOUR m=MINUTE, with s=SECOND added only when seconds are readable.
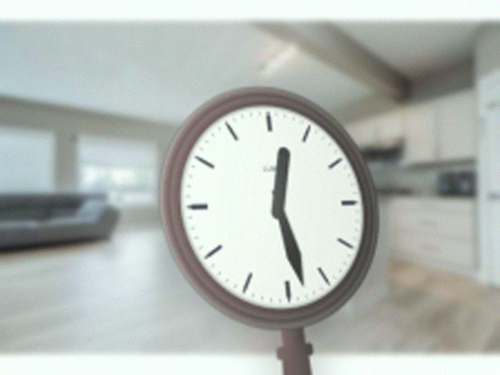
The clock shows h=12 m=28
